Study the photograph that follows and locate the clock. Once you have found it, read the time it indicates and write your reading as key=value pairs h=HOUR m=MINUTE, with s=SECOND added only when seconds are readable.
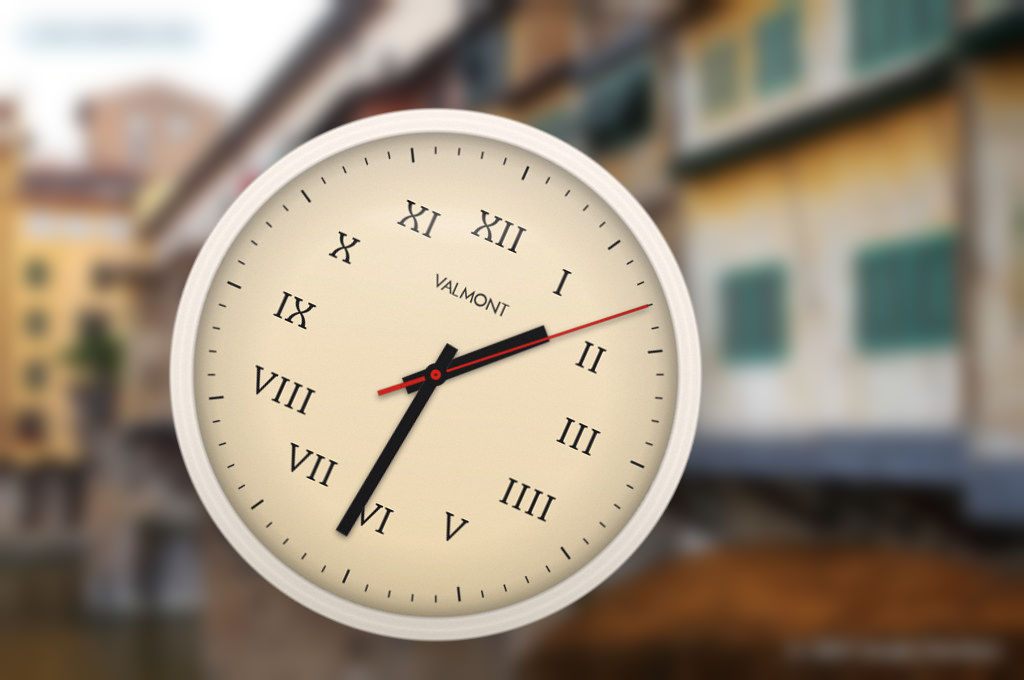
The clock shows h=1 m=31 s=8
